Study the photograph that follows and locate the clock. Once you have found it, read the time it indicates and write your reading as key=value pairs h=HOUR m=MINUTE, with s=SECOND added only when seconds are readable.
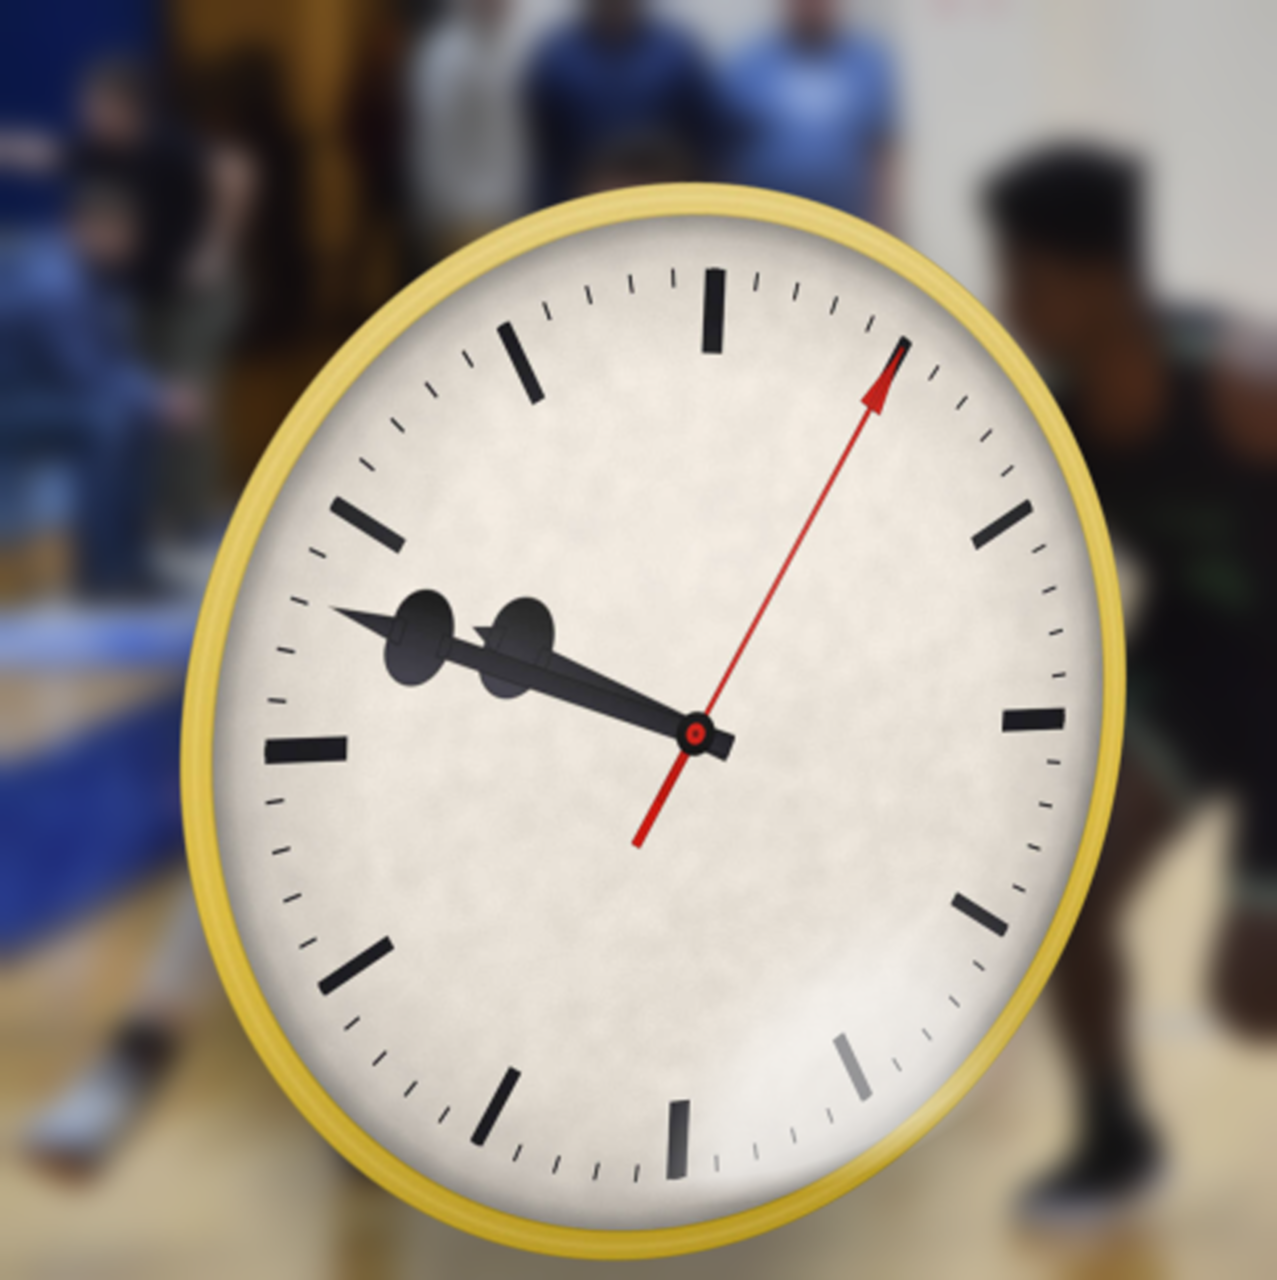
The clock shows h=9 m=48 s=5
